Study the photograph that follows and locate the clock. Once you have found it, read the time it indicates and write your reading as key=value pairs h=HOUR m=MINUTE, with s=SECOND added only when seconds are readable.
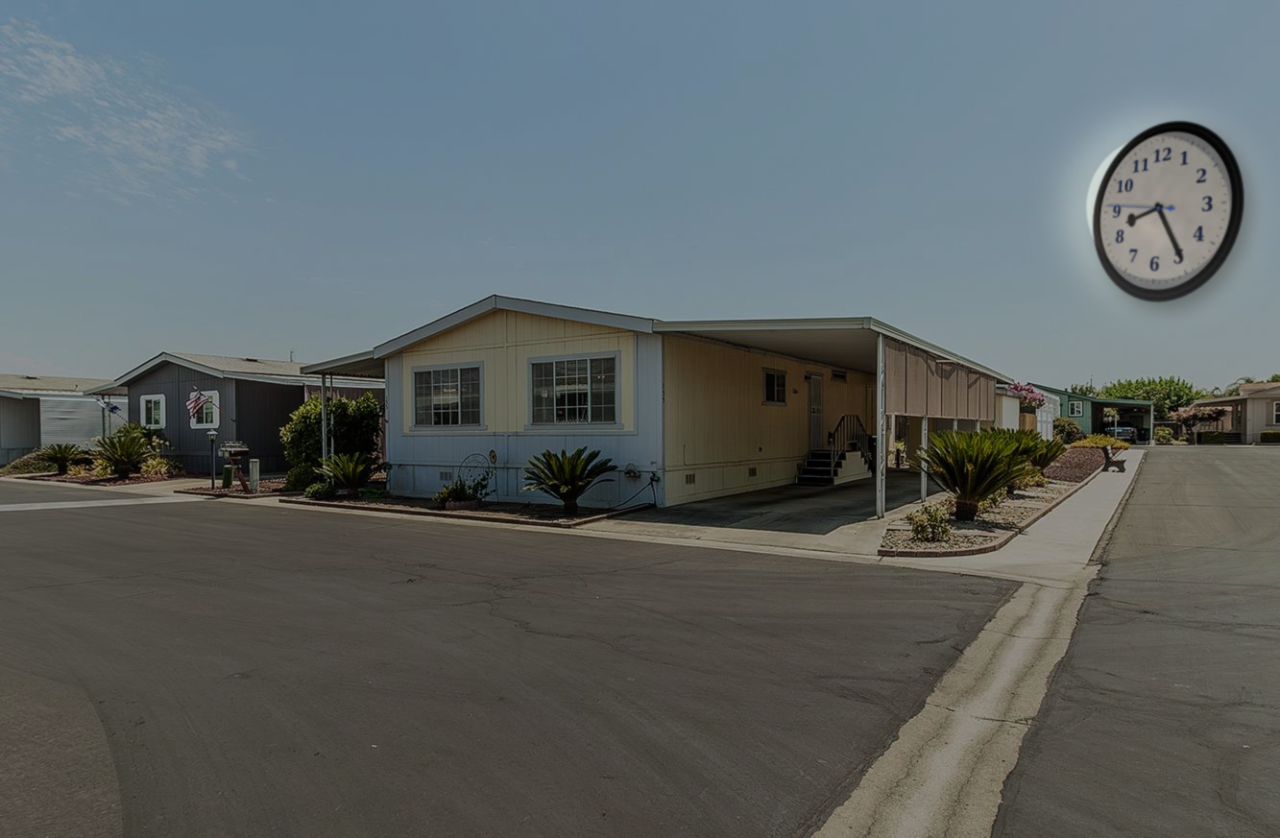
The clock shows h=8 m=24 s=46
